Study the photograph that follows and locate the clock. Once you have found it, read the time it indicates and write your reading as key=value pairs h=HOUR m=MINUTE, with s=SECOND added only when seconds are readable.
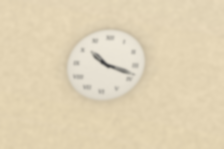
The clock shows h=10 m=18
